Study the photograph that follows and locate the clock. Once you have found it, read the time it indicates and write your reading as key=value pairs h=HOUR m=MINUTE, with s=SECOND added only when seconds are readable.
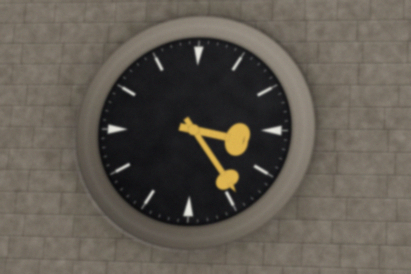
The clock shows h=3 m=24
